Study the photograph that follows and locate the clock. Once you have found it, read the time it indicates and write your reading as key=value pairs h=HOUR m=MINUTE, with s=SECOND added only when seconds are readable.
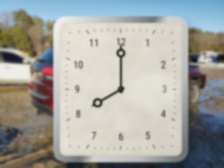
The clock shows h=8 m=0
